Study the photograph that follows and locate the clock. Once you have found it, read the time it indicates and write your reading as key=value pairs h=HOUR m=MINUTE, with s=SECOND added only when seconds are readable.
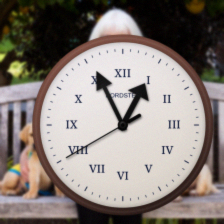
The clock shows h=12 m=55 s=40
